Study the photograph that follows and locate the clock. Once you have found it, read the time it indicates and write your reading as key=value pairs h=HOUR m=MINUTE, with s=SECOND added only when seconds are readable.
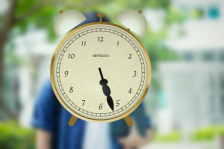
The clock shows h=5 m=27
